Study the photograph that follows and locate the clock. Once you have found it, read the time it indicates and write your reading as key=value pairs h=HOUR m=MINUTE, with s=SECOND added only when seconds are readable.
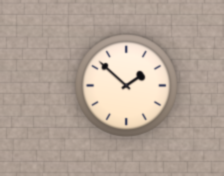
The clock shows h=1 m=52
